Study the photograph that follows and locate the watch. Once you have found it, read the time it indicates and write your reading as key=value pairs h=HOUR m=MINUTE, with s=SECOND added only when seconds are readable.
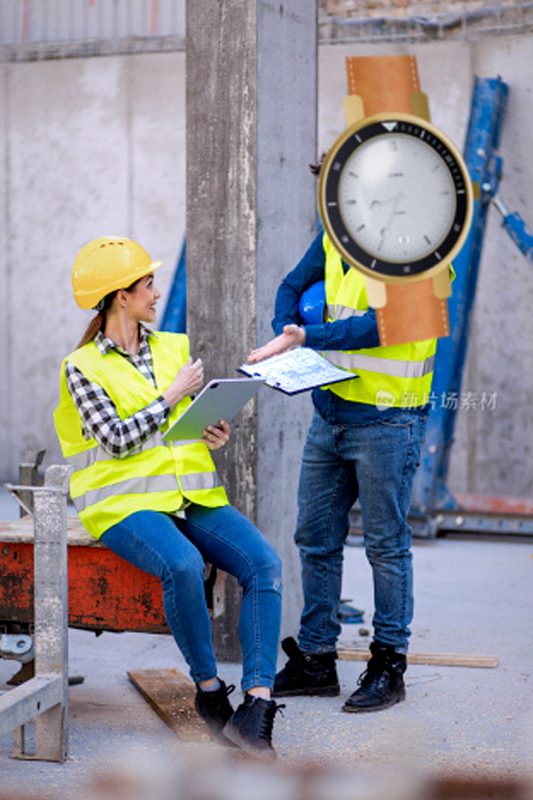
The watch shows h=8 m=35
